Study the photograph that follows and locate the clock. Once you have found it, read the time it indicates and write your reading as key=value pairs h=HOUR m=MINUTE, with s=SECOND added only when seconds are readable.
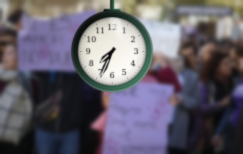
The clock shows h=7 m=34
